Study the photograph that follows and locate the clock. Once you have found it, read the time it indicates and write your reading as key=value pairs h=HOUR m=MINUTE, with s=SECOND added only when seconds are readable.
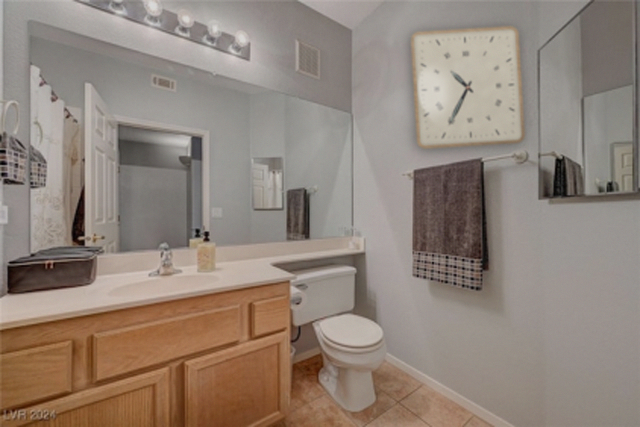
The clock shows h=10 m=35
